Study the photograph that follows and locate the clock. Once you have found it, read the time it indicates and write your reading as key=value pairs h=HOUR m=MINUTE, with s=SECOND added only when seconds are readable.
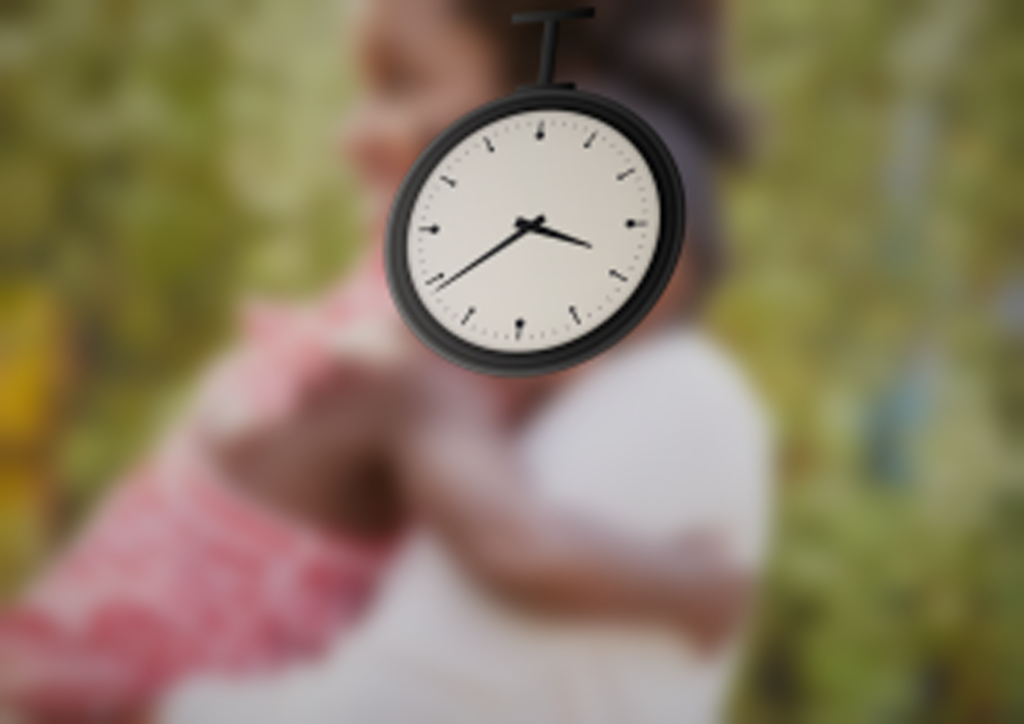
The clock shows h=3 m=39
